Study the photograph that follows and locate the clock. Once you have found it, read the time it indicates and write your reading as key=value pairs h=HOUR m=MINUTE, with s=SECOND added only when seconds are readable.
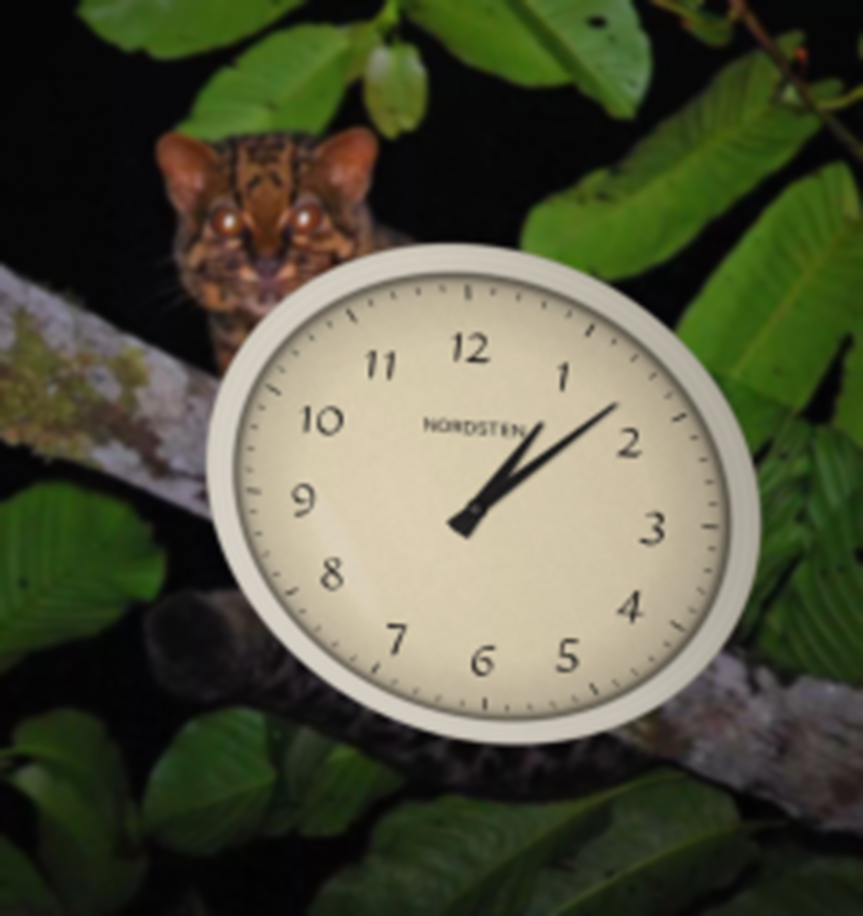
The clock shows h=1 m=8
